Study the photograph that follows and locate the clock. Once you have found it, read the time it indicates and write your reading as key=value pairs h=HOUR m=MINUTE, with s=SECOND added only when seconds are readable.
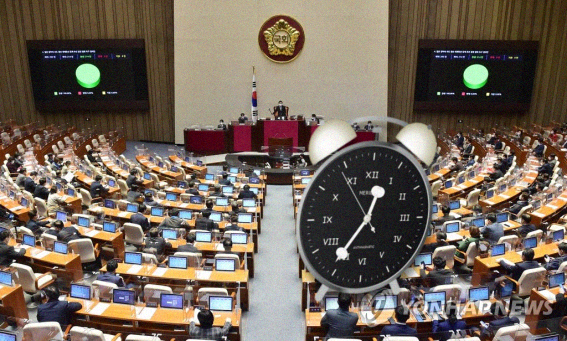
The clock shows h=12 m=35 s=54
